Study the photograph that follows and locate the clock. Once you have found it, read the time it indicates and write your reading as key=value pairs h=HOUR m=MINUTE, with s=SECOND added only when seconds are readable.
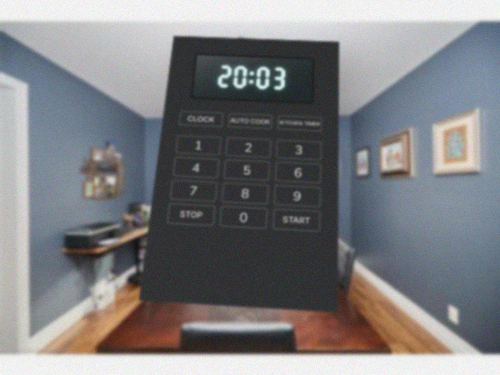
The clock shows h=20 m=3
